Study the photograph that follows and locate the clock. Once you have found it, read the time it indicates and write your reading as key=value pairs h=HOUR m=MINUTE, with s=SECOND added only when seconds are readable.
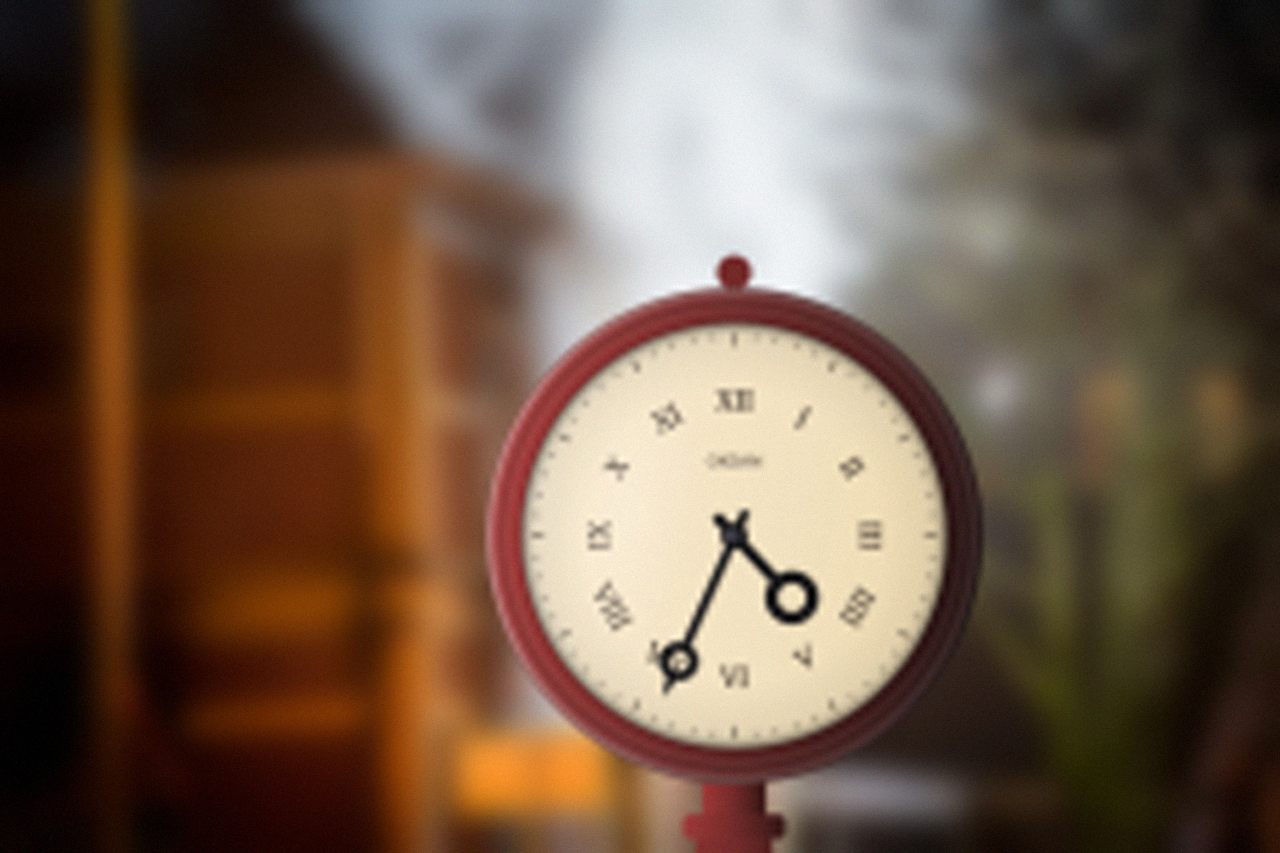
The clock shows h=4 m=34
